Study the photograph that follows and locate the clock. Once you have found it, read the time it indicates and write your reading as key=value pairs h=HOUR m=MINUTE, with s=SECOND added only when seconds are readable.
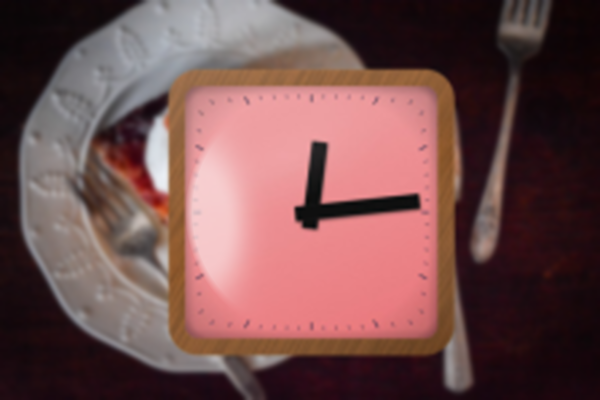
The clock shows h=12 m=14
